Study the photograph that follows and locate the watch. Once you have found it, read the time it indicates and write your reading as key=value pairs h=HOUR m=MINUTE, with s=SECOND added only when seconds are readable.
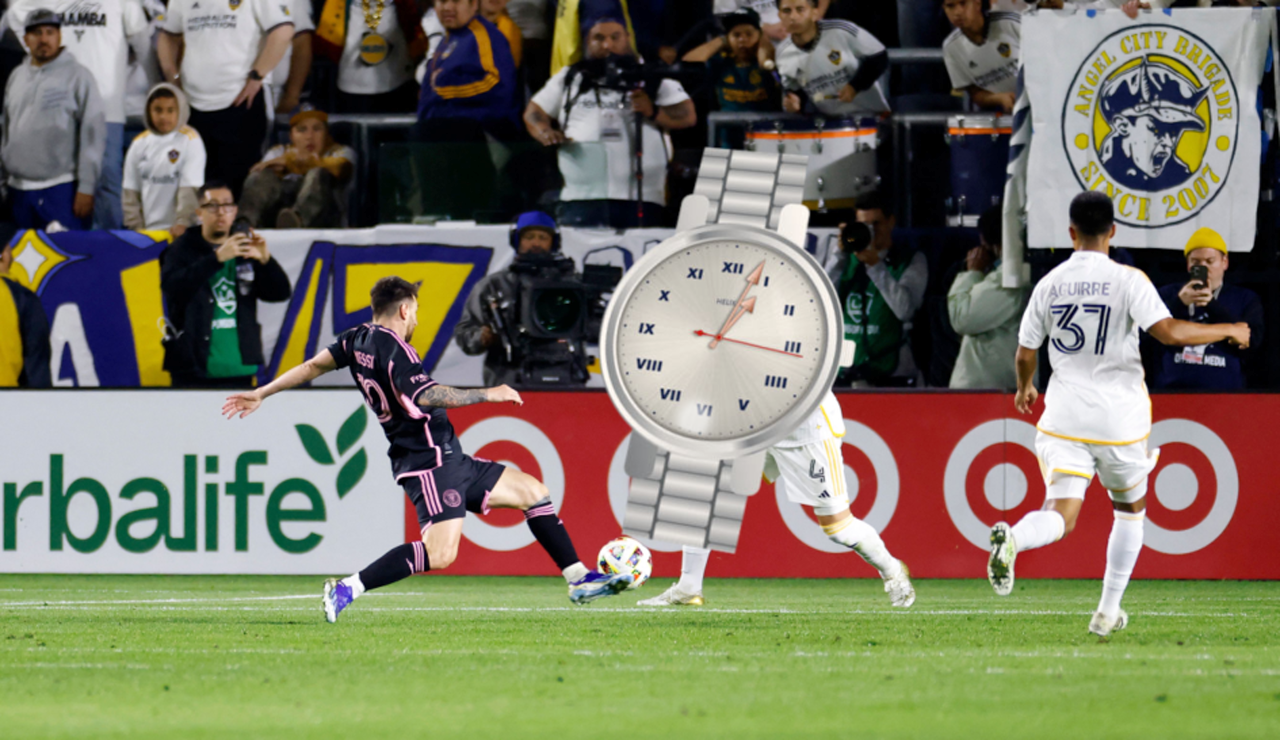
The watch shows h=1 m=3 s=16
